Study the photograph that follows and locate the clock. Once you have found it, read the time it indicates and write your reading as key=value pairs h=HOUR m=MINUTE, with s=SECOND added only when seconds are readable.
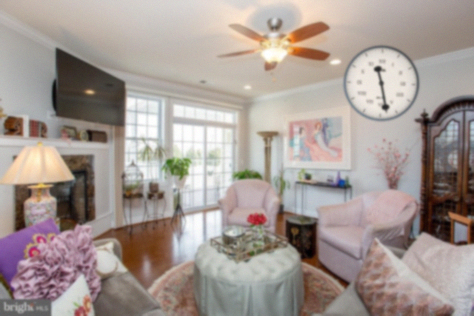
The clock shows h=11 m=28
